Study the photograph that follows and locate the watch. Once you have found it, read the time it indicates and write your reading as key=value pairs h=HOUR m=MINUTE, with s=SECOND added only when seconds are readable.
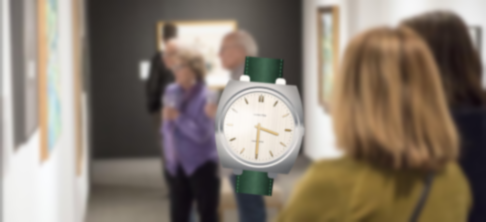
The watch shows h=3 m=30
